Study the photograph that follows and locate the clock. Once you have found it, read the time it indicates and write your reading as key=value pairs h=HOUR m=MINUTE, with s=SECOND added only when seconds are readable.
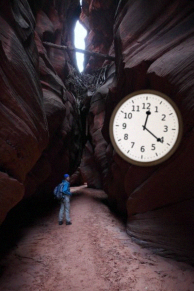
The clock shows h=12 m=21
